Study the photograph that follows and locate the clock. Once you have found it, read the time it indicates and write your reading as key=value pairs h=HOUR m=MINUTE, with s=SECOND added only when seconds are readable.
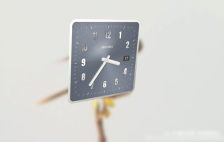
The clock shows h=3 m=36
